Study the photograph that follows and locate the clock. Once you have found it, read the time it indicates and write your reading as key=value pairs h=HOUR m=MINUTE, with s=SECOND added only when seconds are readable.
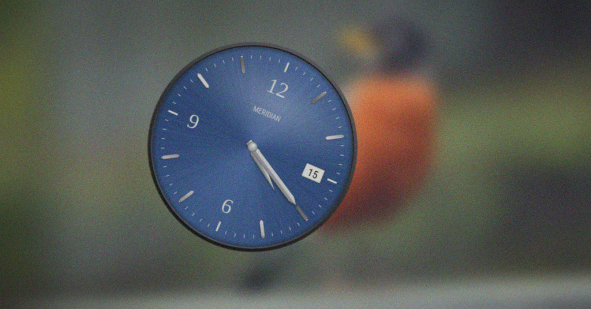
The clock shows h=4 m=20
